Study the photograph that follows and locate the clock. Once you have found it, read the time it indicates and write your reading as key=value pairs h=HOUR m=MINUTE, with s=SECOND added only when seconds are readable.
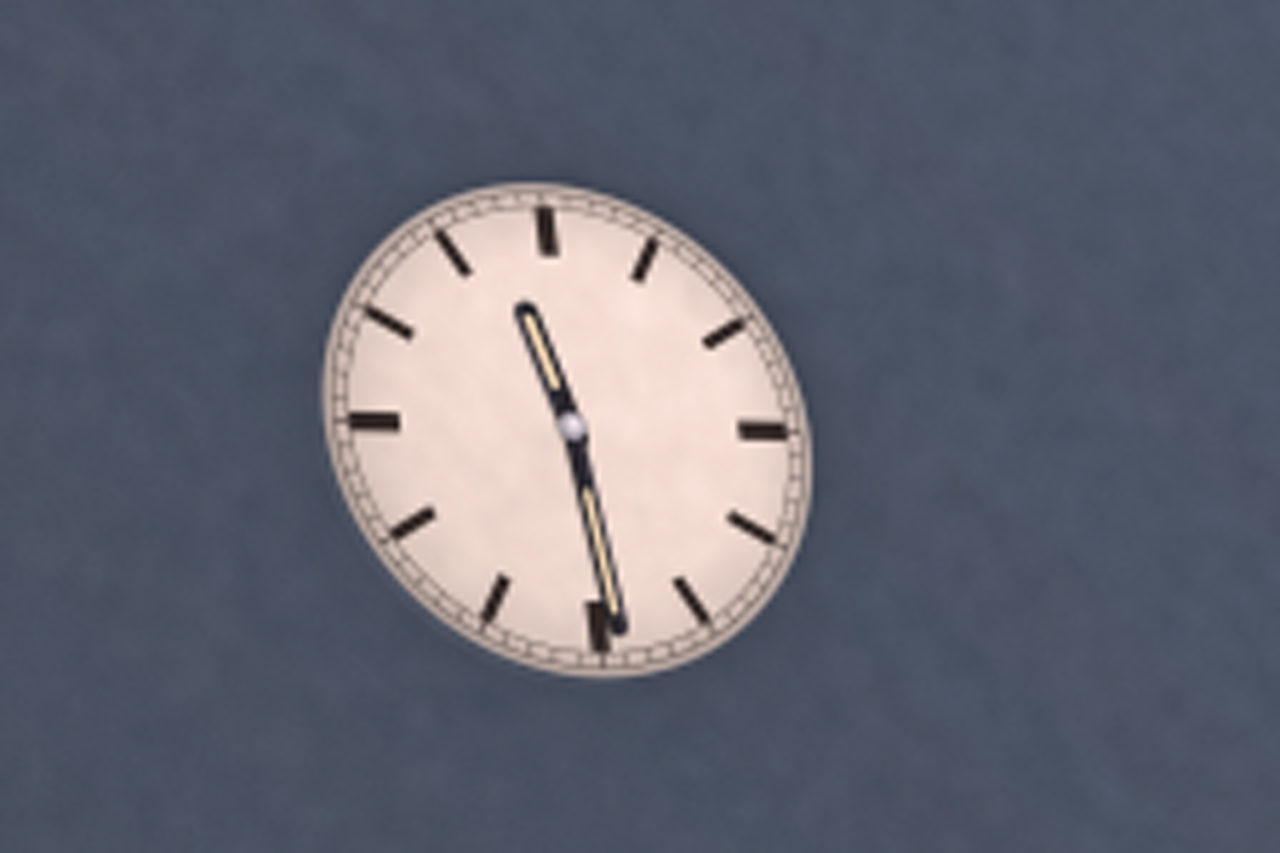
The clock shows h=11 m=29
